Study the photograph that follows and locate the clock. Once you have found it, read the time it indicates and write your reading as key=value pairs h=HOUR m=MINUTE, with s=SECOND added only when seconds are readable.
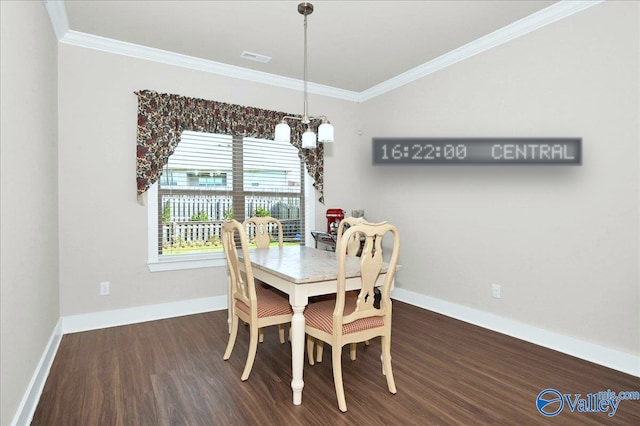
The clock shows h=16 m=22 s=0
